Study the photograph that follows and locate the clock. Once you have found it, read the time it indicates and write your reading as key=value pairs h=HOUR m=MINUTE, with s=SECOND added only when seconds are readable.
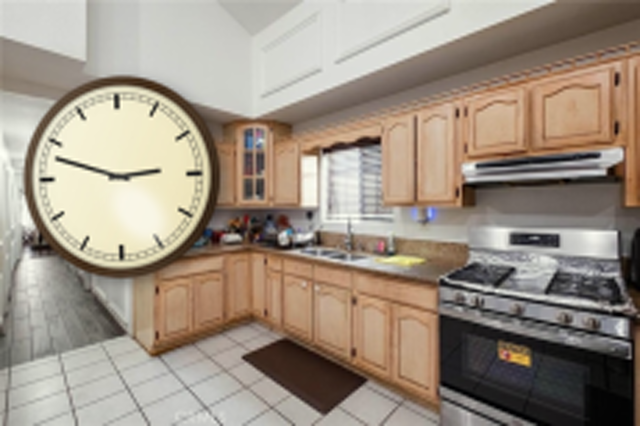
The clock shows h=2 m=48
